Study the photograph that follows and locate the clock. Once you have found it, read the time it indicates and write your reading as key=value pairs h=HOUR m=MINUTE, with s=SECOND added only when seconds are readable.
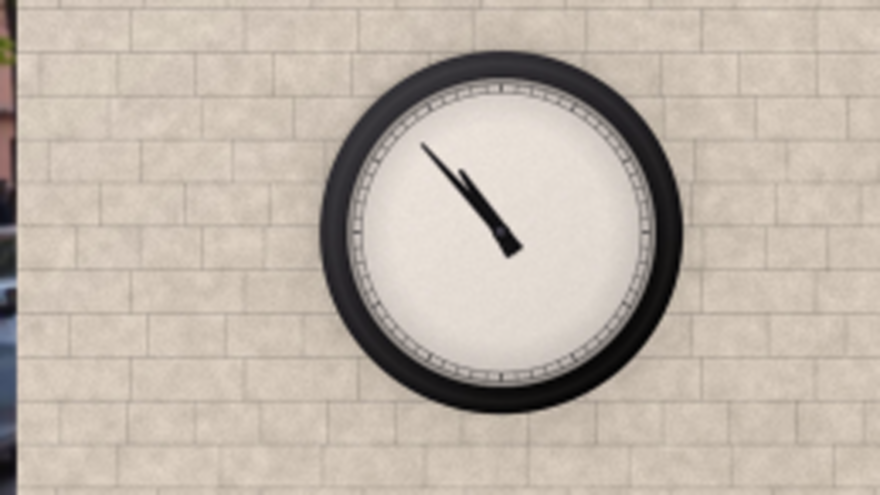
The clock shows h=10 m=53
